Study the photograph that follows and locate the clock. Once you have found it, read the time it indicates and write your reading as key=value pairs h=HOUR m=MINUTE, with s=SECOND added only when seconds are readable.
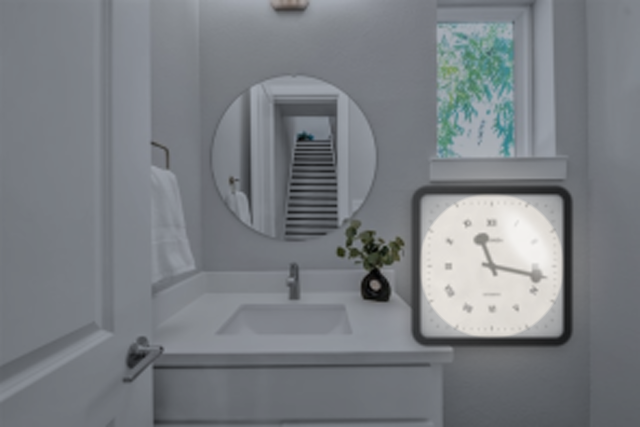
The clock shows h=11 m=17
